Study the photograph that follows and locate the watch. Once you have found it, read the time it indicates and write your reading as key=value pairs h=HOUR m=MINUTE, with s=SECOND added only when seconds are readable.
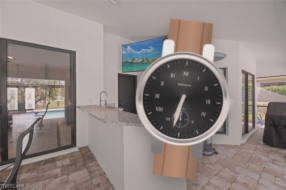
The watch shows h=6 m=32
